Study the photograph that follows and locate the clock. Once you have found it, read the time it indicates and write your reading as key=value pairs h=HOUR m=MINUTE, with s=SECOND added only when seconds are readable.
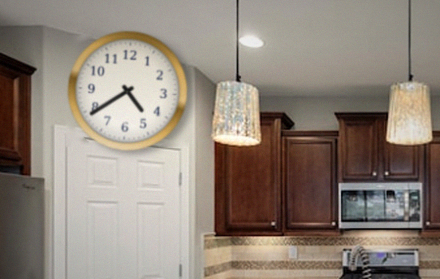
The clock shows h=4 m=39
